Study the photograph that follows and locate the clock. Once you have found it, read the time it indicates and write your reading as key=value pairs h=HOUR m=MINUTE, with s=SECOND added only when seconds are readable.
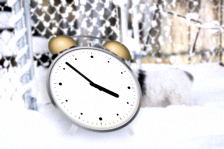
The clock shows h=3 m=52
